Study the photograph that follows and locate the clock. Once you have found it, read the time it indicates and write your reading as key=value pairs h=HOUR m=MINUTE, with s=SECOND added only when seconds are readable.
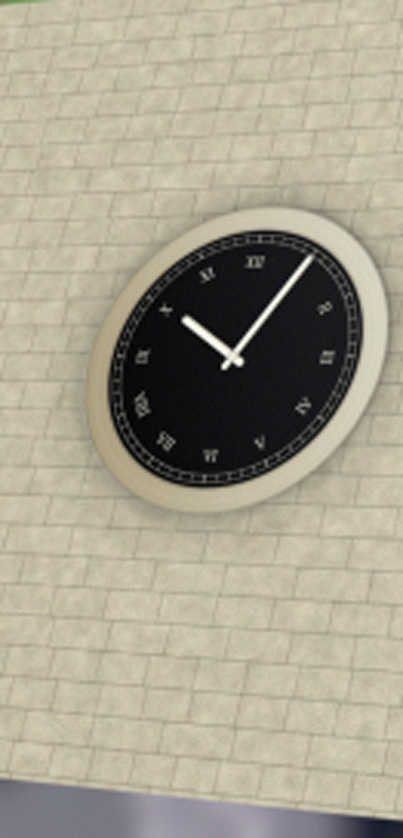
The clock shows h=10 m=5
